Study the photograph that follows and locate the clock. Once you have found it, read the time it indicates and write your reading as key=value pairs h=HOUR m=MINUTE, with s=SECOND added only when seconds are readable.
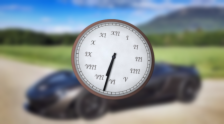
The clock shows h=6 m=32
